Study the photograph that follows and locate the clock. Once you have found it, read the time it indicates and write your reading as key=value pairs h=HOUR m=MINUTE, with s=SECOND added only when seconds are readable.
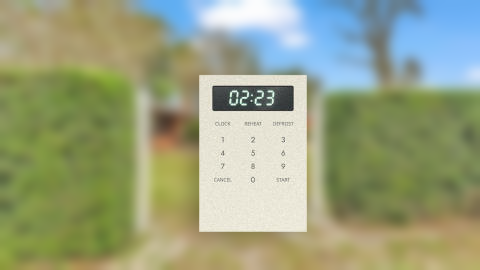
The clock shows h=2 m=23
